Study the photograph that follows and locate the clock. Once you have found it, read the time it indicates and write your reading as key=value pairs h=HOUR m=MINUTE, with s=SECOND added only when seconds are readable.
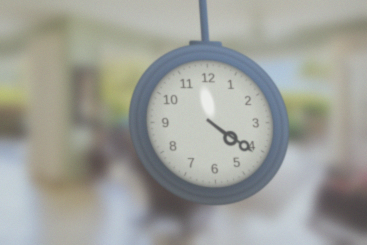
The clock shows h=4 m=21
